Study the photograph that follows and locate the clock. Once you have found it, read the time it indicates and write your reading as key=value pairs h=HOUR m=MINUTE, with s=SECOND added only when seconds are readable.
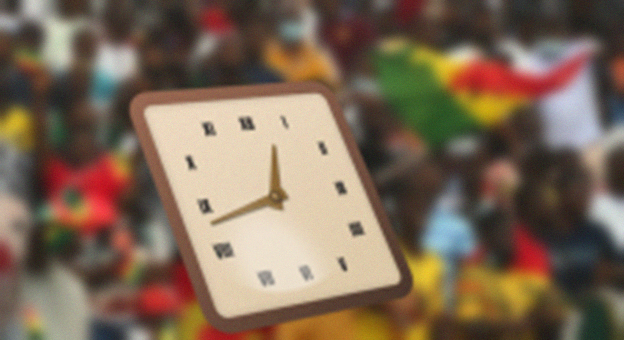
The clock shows h=12 m=43
